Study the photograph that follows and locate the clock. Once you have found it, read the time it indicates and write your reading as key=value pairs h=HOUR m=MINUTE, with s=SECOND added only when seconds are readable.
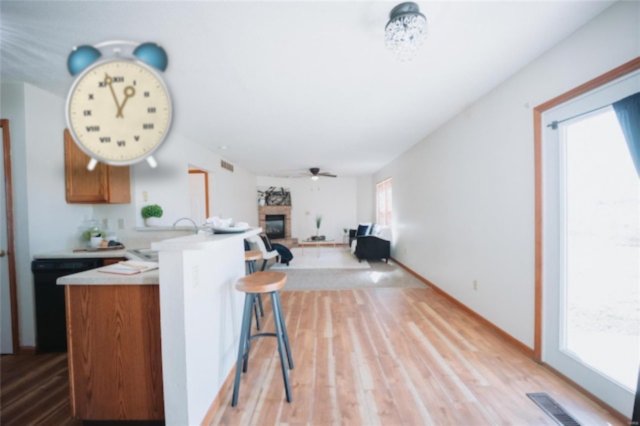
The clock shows h=12 m=57
